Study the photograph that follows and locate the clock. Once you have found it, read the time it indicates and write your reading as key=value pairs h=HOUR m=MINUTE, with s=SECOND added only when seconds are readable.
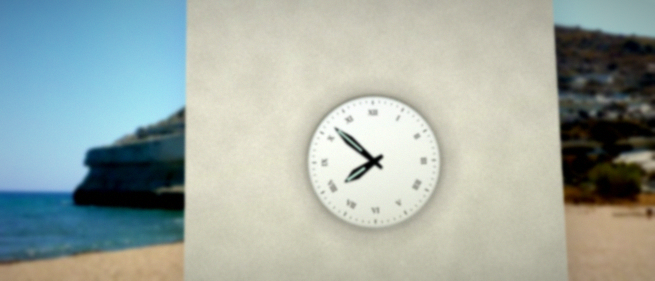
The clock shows h=7 m=52
